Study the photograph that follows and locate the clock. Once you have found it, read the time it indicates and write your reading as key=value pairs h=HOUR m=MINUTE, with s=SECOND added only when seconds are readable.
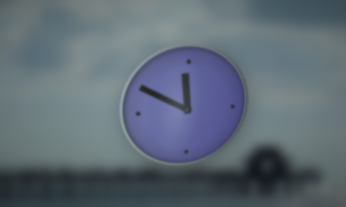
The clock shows h=11 m=50
